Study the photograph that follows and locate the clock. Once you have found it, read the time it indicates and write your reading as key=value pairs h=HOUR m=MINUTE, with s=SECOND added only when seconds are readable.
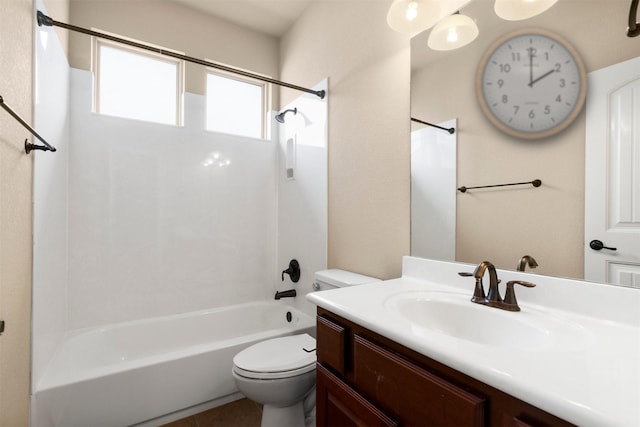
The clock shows h=2 m=0
